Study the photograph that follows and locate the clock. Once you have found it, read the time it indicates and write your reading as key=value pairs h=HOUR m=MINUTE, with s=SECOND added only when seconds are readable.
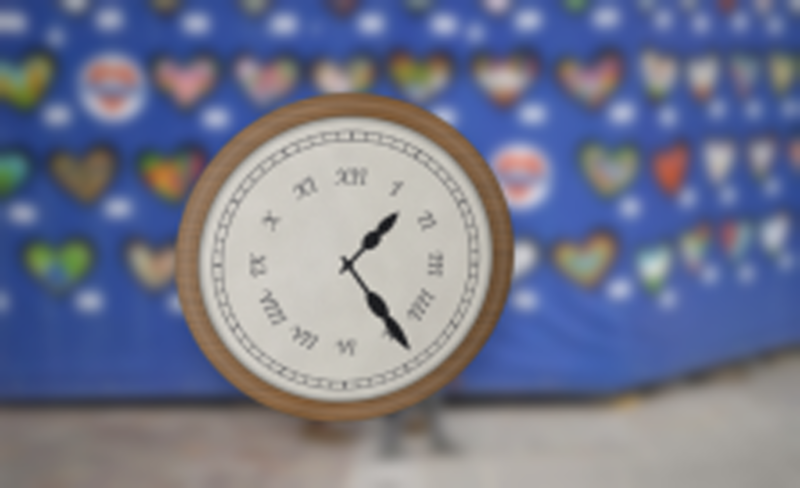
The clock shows h=1 m=24
